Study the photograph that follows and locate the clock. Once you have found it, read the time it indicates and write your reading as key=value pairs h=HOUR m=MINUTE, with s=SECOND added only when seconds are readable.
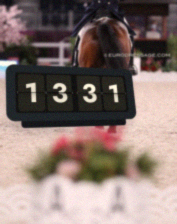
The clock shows h=13 m=31
